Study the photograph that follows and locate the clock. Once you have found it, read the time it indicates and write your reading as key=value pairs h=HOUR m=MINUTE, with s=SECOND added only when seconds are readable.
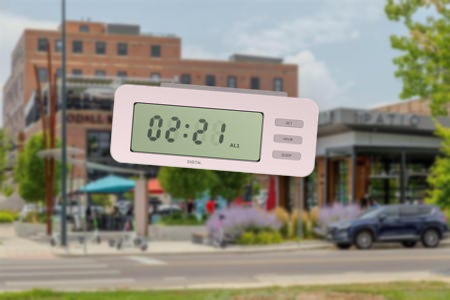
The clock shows h=2 m=21
